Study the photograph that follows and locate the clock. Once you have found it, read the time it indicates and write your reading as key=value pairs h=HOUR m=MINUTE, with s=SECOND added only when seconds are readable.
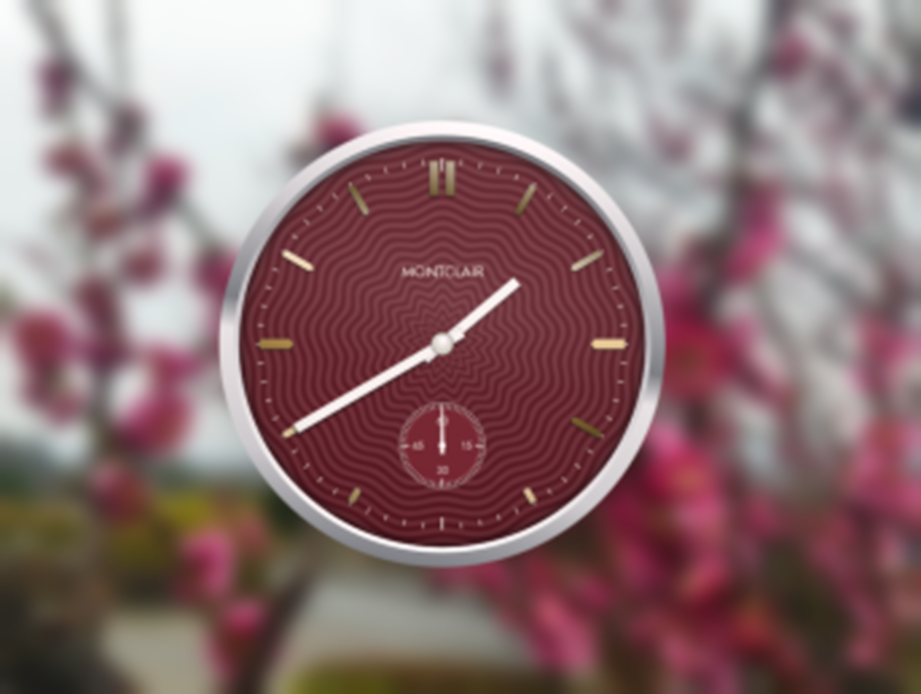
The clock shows h=1 m=40
